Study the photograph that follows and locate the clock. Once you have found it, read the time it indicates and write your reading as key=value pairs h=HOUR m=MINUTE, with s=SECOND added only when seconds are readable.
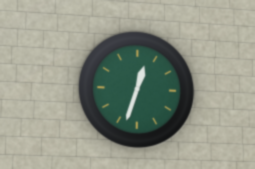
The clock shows h=12 m=33
